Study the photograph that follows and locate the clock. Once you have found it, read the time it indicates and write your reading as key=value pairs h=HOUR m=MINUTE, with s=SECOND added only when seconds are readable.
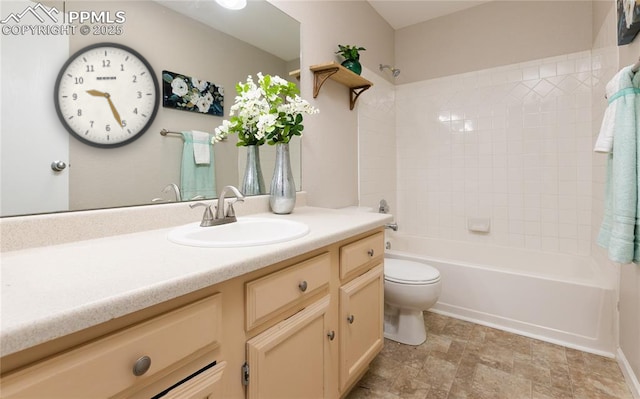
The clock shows h=9 m=26
